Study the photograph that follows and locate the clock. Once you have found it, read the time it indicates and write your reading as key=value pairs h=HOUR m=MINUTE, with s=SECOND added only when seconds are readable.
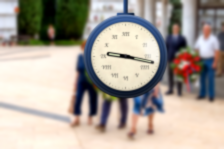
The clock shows h=9 m=17
